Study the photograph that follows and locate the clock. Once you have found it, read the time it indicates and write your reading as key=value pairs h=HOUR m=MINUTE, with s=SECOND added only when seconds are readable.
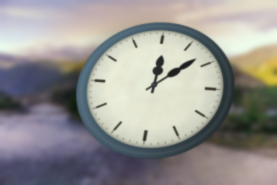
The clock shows h=12 m=8
